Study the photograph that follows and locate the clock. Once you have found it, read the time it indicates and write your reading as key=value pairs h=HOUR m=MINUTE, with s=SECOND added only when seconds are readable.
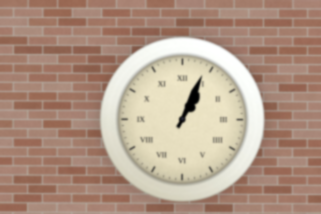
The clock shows h=1 m=4
